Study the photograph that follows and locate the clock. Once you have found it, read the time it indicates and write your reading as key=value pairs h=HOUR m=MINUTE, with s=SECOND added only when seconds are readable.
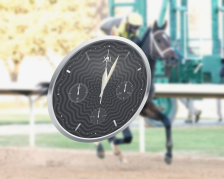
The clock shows h=12 m=3
